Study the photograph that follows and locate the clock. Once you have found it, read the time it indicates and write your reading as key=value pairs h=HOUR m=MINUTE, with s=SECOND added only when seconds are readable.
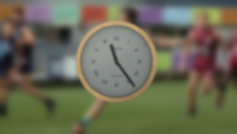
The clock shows h=11 m=24
